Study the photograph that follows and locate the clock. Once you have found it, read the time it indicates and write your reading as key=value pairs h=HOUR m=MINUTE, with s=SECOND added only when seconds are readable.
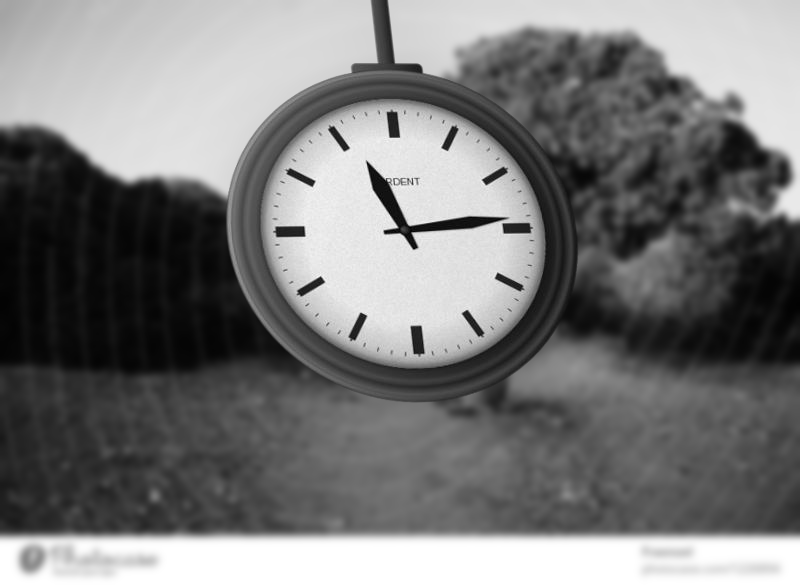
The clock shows h=11 m=14
